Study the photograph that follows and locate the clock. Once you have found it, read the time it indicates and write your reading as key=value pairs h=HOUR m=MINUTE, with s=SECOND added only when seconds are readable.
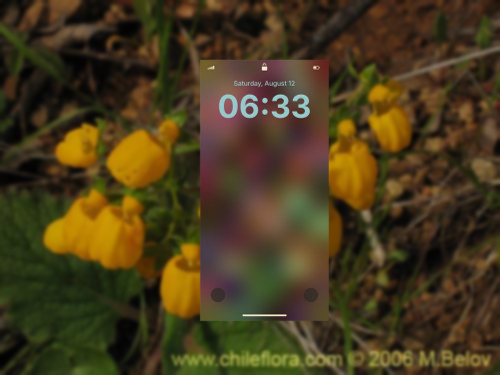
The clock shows h=6 m=33
